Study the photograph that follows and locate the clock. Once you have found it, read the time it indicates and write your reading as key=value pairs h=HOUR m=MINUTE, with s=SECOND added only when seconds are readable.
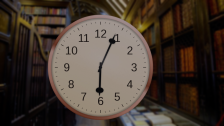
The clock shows h=6 m=4
